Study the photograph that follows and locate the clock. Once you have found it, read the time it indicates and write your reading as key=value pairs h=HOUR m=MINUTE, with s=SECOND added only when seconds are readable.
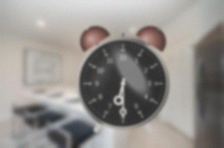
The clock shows h=6 m=30
